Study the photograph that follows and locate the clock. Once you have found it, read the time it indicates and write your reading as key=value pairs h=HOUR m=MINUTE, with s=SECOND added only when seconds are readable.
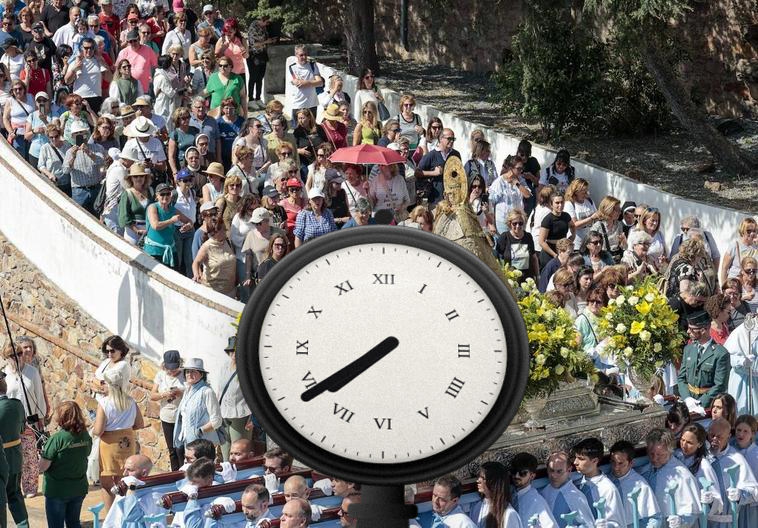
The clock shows h=7 m=39
